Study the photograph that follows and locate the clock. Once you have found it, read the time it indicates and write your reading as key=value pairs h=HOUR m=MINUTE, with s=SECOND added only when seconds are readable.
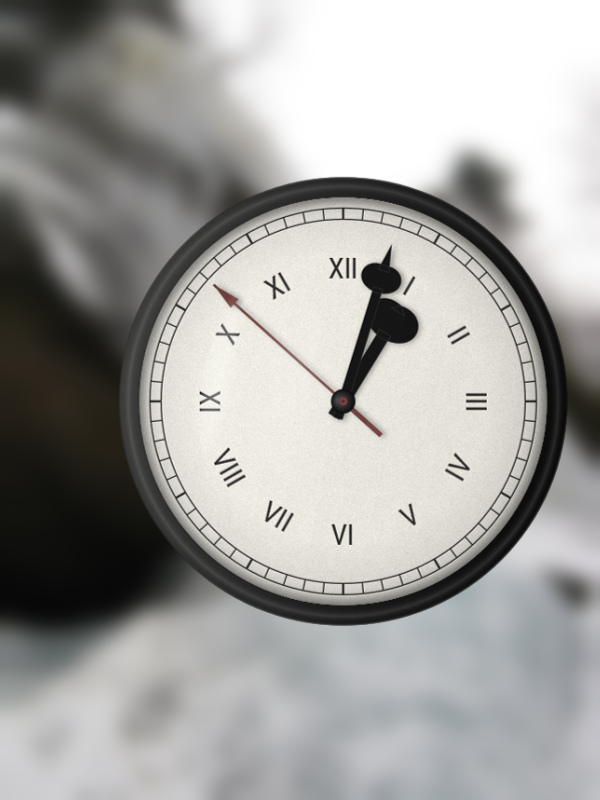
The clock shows h=1 m=2 s=52
